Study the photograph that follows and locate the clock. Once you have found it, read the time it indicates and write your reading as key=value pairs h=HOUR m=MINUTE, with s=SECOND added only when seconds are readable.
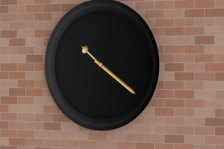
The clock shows h=10 m=21
